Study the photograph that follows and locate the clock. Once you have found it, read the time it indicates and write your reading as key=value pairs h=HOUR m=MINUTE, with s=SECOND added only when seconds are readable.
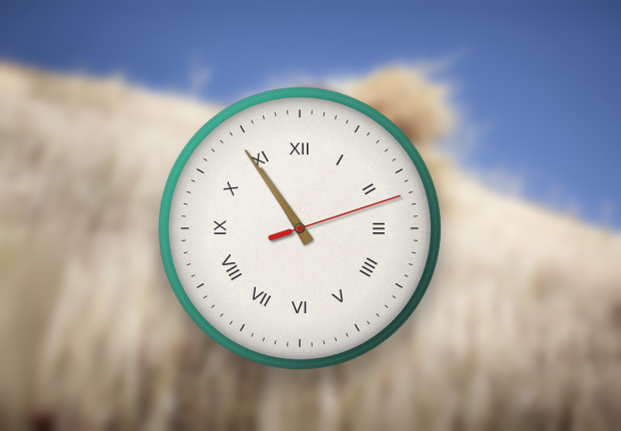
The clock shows h=10 m=54 s=12
